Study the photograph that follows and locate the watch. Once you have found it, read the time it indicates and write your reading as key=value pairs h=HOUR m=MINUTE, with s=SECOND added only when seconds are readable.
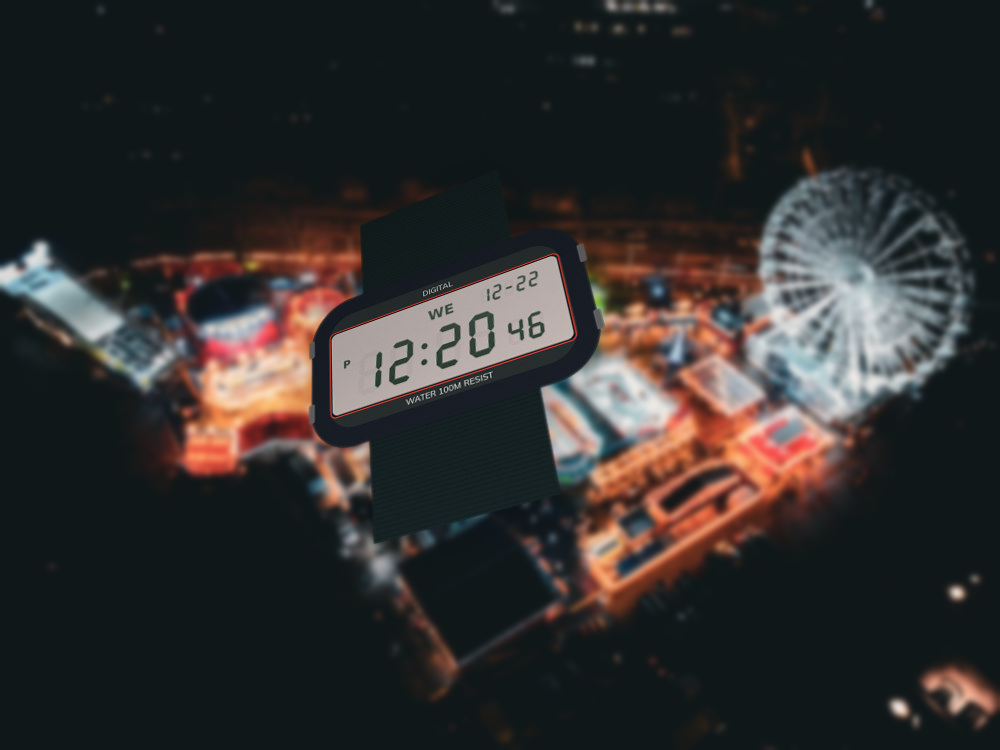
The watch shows h=12 m=20 s=46
